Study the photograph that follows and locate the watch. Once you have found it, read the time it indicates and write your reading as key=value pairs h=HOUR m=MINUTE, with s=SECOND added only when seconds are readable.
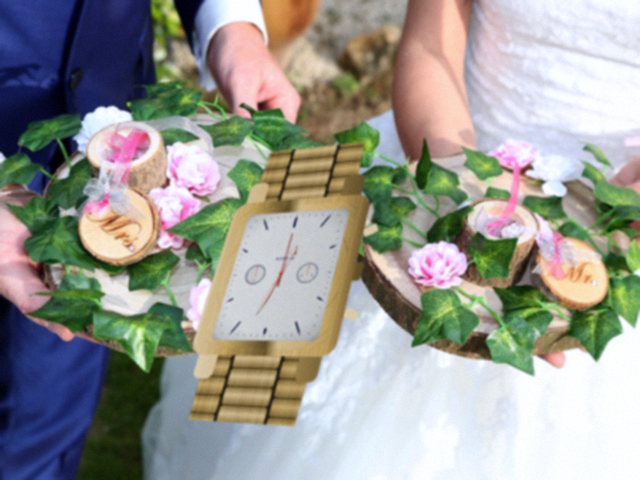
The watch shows h=12 m=33
